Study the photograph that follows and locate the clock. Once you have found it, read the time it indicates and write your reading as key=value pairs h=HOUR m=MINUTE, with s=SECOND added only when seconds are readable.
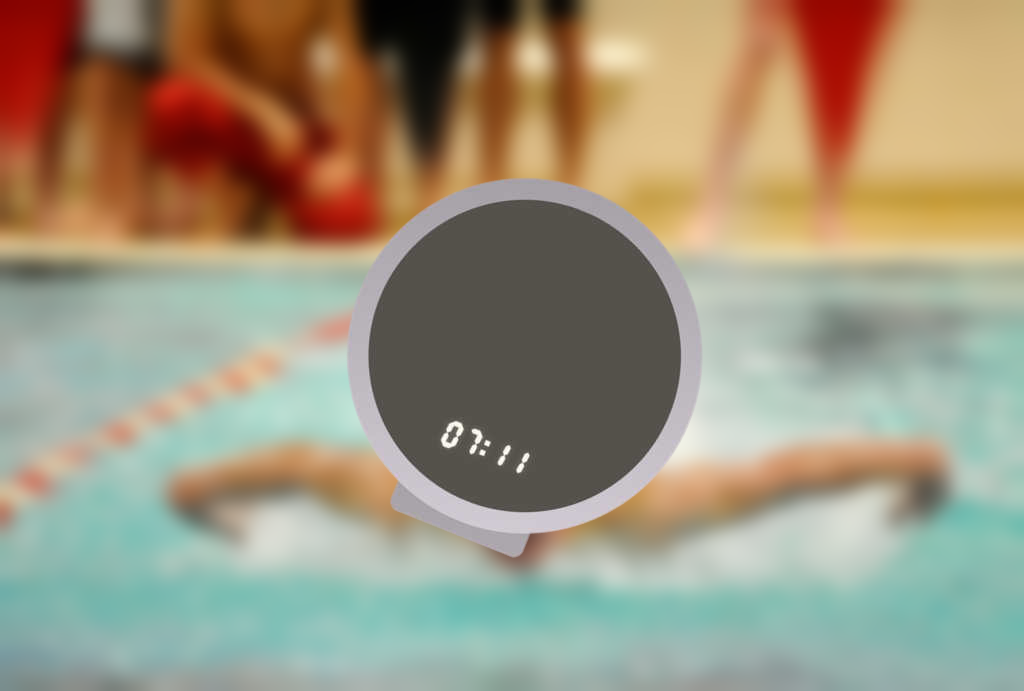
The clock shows h=7 m=11
